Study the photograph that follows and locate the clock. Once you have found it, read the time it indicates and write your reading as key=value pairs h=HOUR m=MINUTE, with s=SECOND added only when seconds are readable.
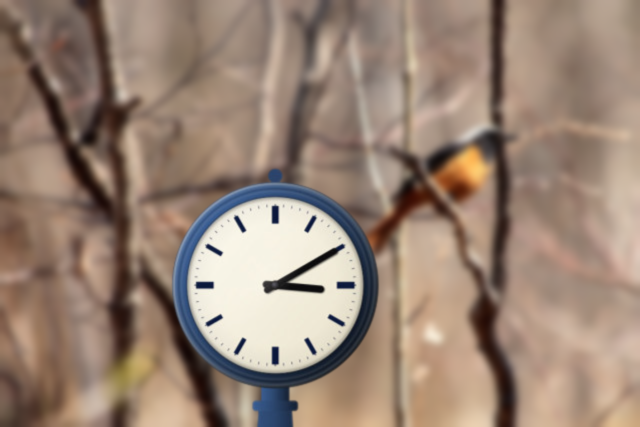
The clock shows h=3 m=10
